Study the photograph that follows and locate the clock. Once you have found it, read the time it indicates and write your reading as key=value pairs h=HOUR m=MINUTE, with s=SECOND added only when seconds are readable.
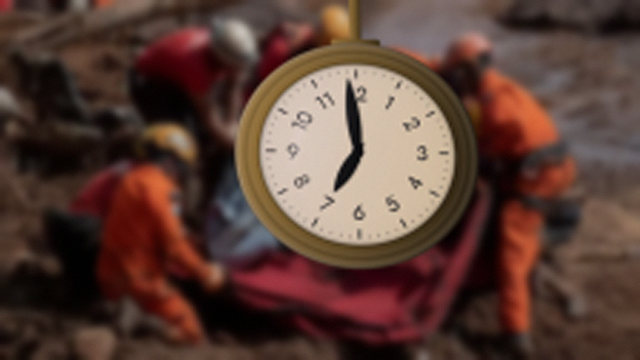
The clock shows h=6 m=59
